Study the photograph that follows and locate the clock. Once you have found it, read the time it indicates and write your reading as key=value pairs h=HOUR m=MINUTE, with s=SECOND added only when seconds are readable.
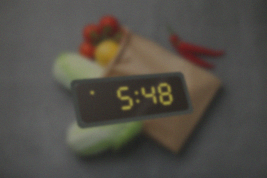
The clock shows h=5 m=48
